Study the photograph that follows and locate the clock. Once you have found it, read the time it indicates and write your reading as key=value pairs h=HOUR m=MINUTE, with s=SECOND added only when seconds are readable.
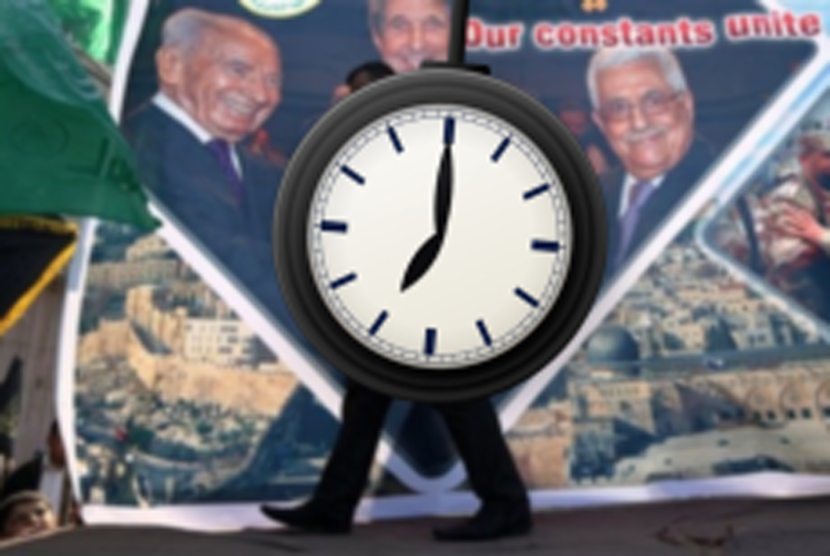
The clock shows h=7 m=0
